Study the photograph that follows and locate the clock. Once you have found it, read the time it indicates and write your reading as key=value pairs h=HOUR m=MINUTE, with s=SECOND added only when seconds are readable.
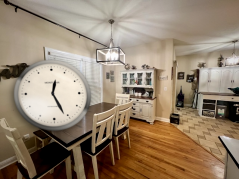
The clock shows h=12 m=26
